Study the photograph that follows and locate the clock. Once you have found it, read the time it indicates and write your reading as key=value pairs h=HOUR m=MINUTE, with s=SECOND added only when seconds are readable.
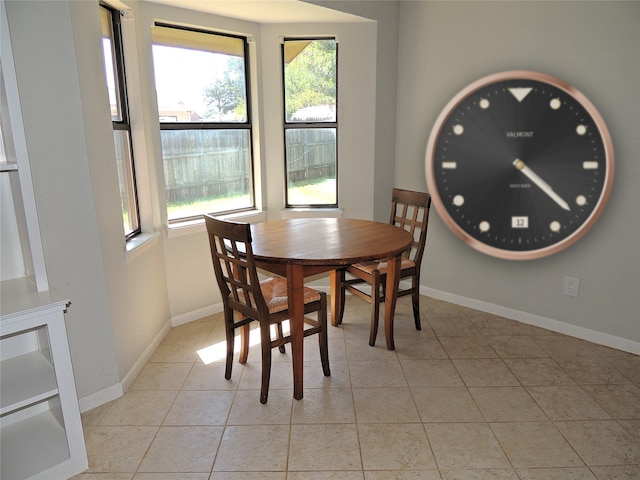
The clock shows h=4 m=22
